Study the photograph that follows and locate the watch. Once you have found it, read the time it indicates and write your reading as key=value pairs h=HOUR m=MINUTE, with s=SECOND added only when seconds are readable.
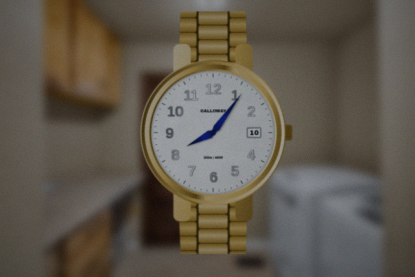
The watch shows h=8 m=6
